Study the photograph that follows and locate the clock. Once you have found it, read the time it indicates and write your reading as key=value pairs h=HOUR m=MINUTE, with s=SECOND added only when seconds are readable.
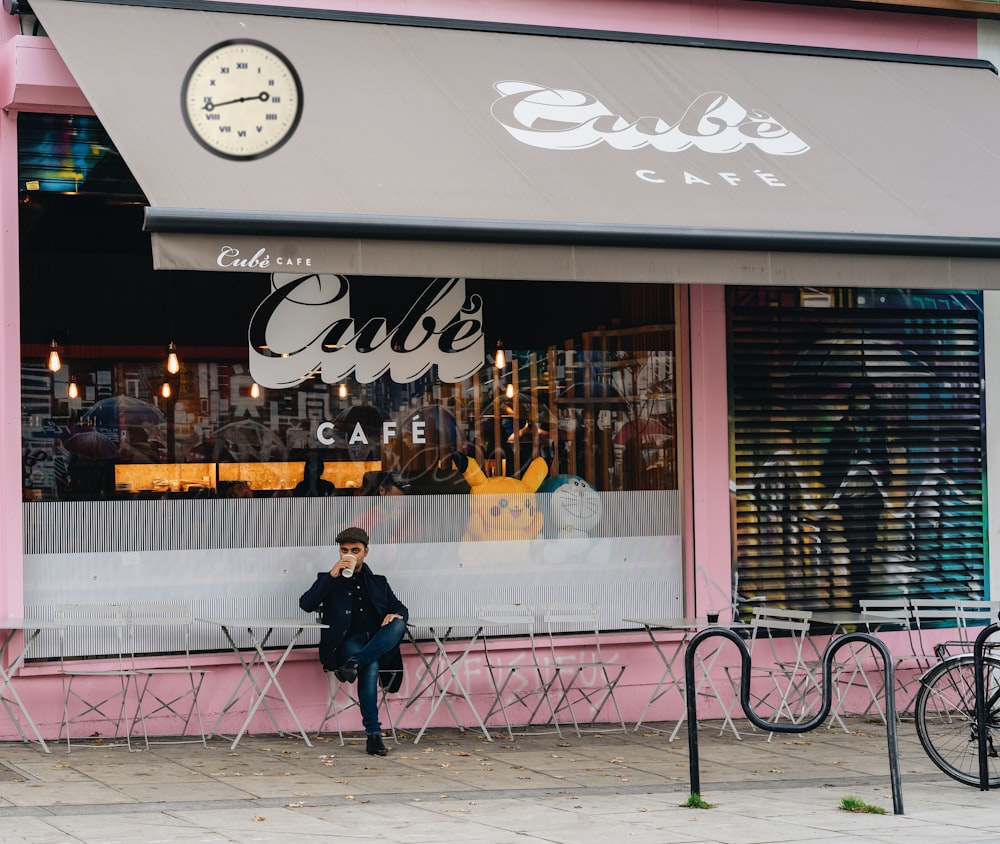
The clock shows h=2 m=43
